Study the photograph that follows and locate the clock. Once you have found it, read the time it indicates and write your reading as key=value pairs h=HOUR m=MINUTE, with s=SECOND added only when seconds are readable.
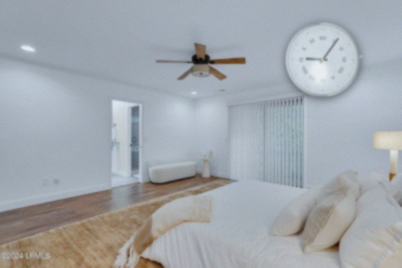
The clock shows h=9 m=6
